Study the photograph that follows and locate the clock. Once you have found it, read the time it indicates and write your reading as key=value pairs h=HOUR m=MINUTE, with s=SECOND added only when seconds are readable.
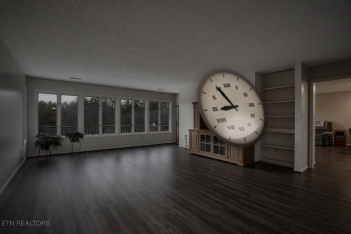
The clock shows h=8 m=55
